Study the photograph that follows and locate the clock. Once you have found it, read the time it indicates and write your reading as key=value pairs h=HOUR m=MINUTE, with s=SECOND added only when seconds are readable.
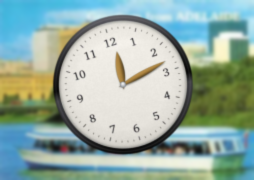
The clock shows h=12 m=13
